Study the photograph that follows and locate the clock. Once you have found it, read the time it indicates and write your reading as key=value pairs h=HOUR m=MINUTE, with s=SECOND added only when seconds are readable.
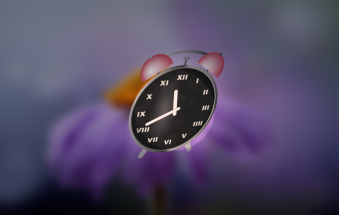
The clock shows h=11 m=41
